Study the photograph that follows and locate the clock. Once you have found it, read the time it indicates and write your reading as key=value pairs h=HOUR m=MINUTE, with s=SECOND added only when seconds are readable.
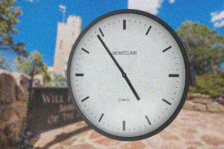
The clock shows h=4 m=54
